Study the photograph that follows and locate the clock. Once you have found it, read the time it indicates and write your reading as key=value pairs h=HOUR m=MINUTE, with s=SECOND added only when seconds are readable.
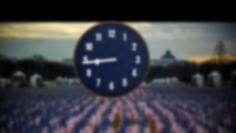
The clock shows h=8 m=44
